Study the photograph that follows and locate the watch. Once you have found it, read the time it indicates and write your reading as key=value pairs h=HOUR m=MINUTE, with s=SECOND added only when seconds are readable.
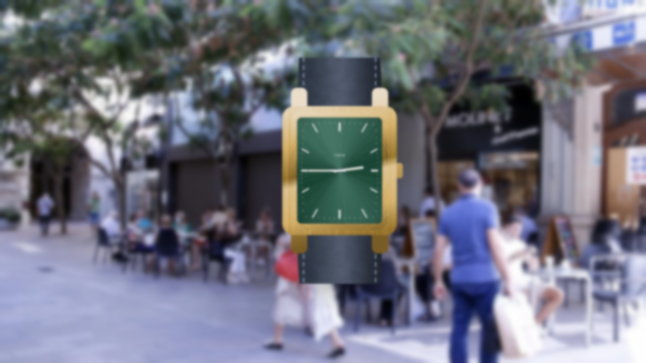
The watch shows h=2 m=45
